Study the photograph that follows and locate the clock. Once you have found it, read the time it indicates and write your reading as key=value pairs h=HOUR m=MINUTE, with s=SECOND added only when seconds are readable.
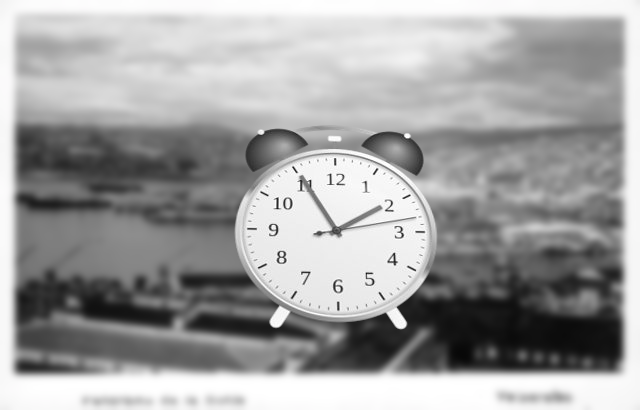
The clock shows h=1 m=55 s=13
